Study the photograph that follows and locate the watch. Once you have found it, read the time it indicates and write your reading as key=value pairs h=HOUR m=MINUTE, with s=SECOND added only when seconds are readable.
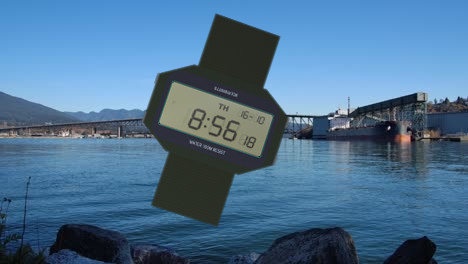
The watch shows h=8 m=56 s=18
